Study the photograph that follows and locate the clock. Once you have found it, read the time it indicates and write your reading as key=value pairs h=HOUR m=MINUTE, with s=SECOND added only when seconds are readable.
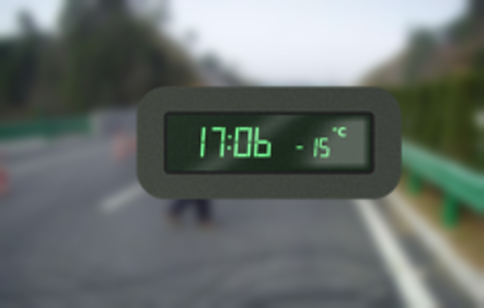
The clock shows h=17 m=6
